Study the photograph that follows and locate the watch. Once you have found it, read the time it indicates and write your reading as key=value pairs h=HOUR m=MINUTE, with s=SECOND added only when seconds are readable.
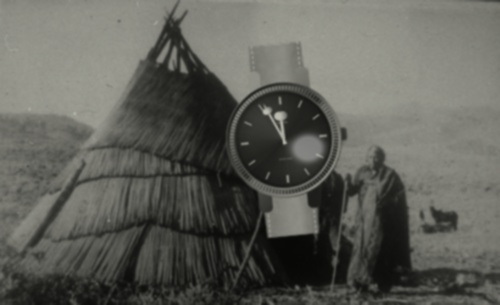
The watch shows h=11 m=56
